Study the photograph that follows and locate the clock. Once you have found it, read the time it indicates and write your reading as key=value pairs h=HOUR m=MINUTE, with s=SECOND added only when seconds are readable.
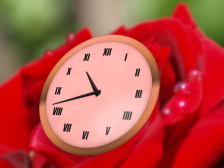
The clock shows h=10 m=42
